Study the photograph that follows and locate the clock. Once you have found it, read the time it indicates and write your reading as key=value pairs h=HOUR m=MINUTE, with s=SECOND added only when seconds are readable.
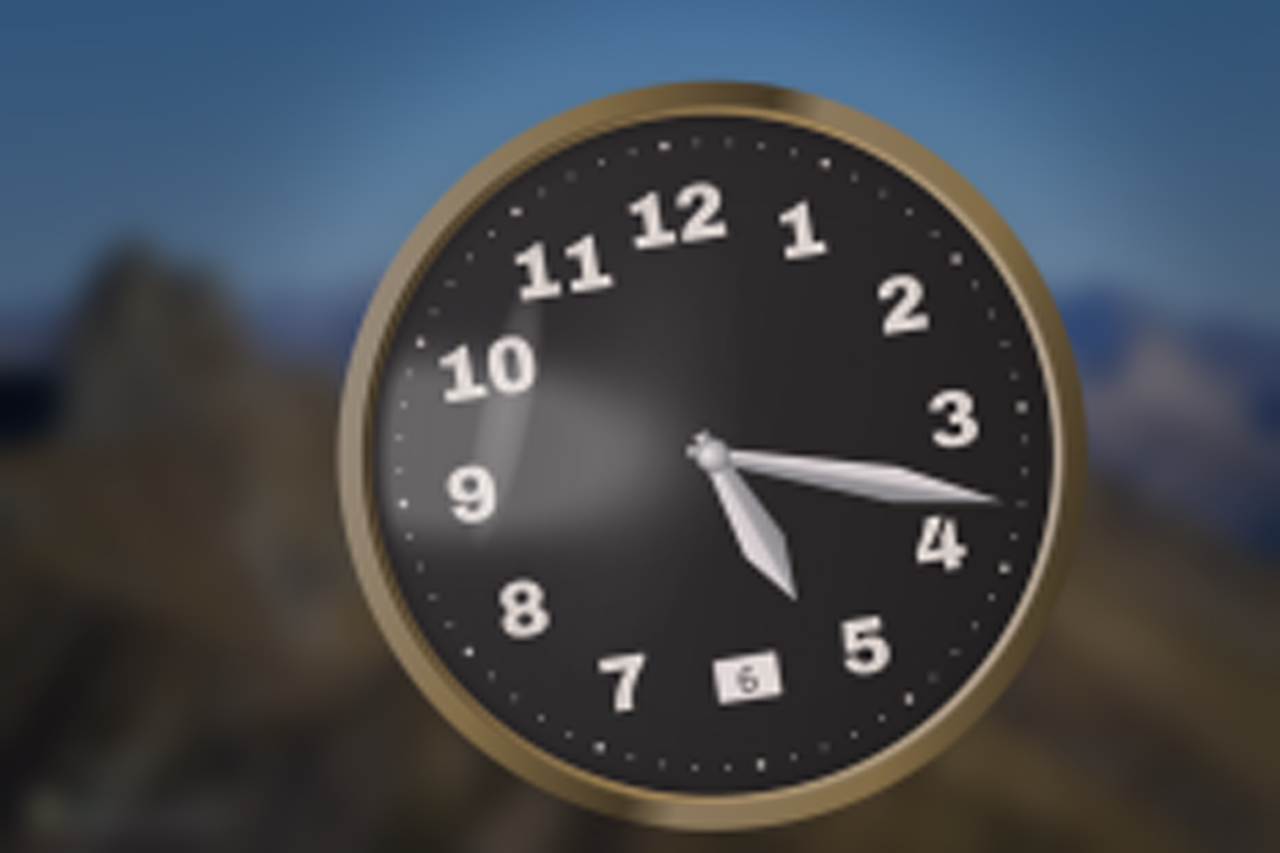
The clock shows h=5 m=18
